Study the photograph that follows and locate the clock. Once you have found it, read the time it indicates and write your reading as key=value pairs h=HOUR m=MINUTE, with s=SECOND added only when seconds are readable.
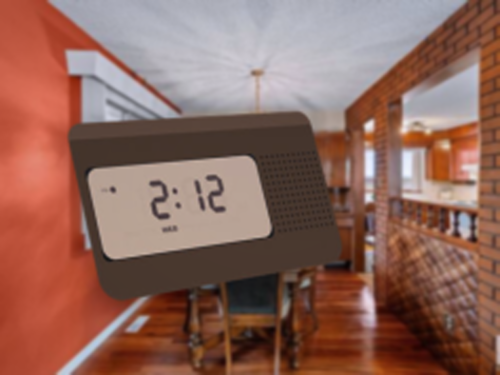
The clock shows h=2 m=12
